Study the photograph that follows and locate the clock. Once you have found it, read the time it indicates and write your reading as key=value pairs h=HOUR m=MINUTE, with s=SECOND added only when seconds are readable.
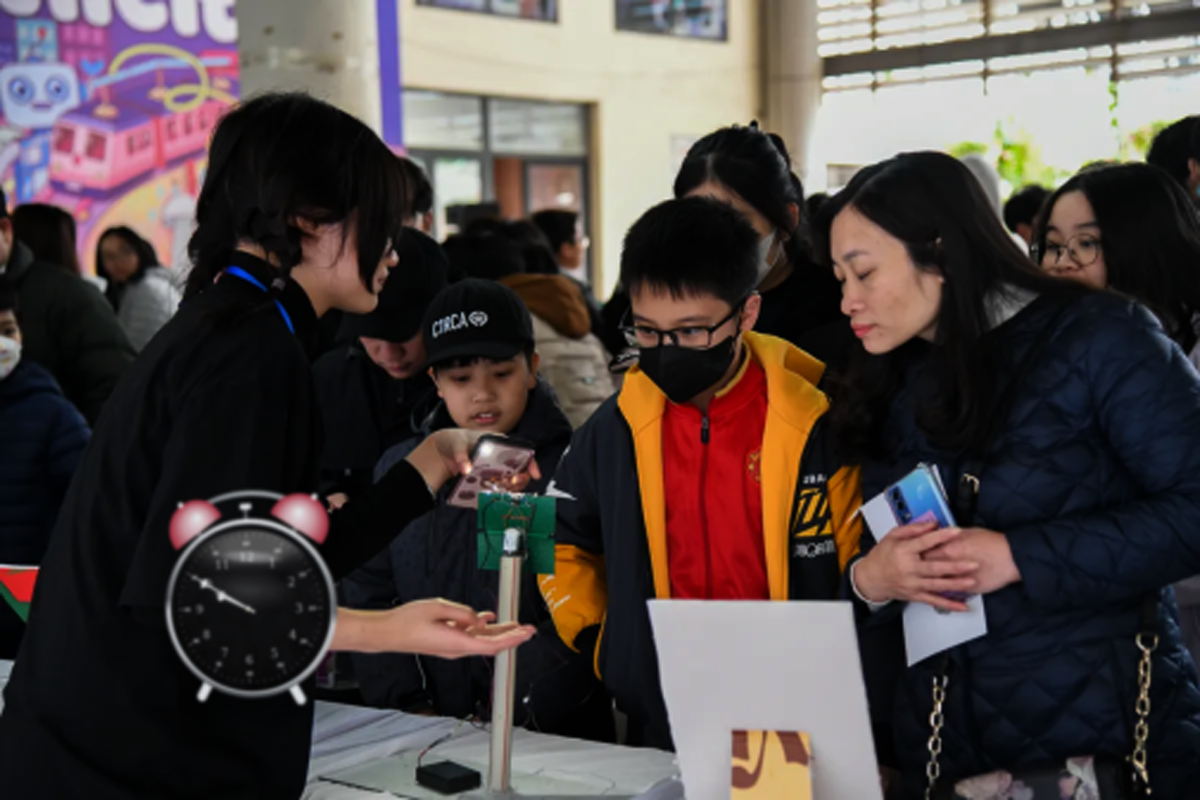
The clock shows h=9 m=50
